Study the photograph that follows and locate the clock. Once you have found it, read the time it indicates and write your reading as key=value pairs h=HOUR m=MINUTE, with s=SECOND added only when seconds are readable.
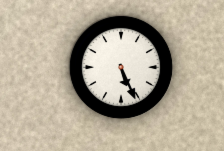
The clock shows h=5 m=26
